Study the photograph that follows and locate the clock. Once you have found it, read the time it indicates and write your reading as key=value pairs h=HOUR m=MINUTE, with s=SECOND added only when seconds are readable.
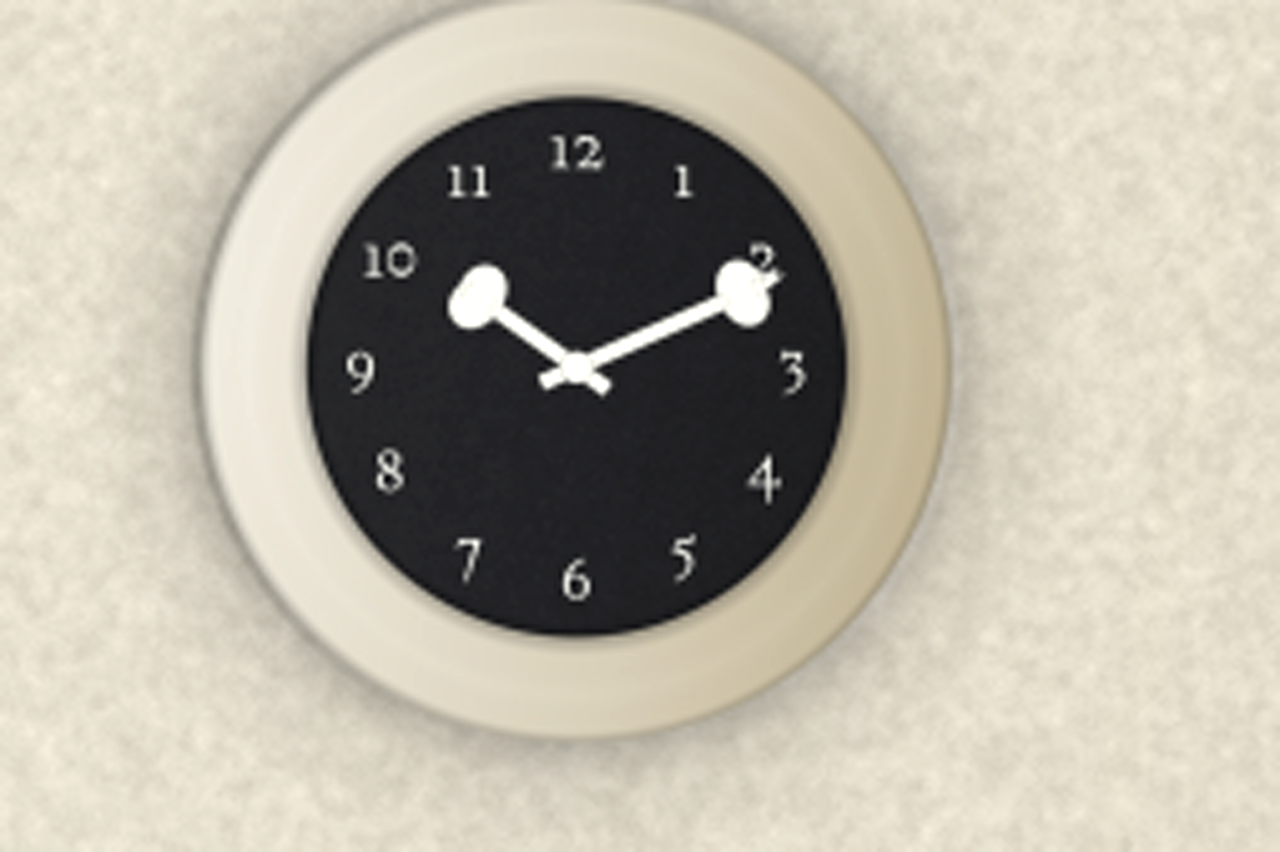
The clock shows h=10 m=11
